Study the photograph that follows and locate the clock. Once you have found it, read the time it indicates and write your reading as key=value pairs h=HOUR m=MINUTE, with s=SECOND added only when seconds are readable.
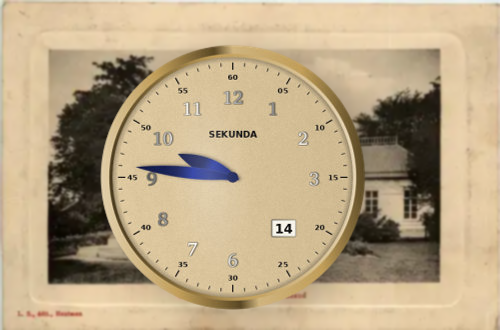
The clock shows h=9 m=46
